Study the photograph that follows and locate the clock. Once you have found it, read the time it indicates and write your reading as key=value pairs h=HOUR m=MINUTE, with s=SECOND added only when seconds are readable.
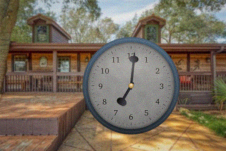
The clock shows h=7 m=1
